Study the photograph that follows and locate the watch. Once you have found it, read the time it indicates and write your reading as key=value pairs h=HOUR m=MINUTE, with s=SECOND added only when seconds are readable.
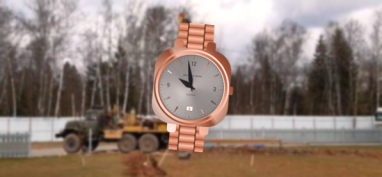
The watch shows h=9 m=58
